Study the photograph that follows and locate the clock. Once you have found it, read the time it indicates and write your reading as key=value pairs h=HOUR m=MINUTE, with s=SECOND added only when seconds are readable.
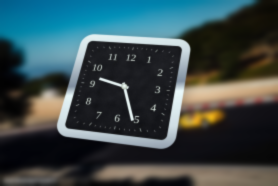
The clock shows h=9 m=26
